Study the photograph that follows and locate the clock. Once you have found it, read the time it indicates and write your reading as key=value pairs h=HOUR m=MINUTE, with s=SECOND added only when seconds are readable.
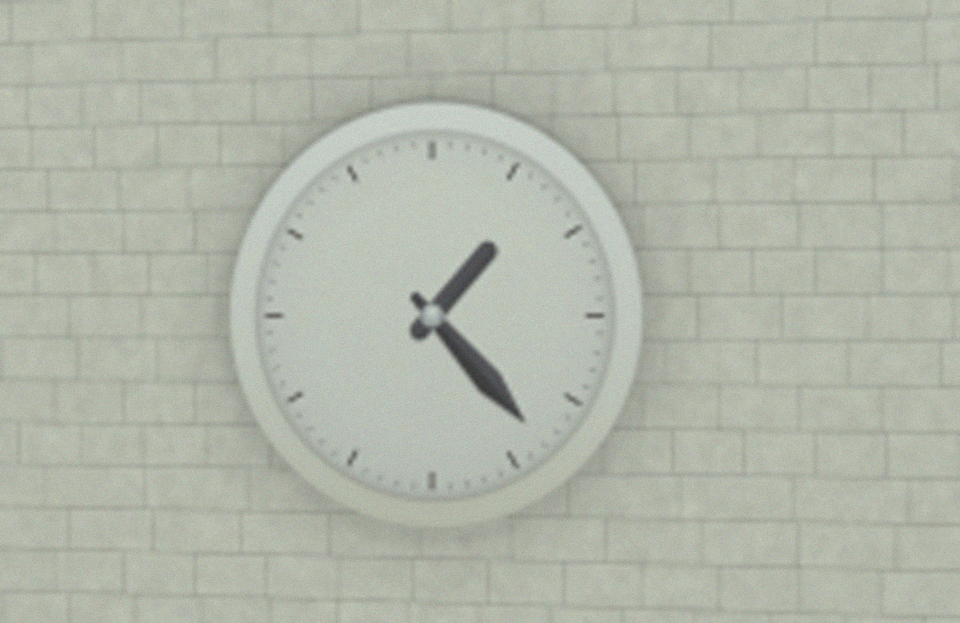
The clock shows h=1 m=23
